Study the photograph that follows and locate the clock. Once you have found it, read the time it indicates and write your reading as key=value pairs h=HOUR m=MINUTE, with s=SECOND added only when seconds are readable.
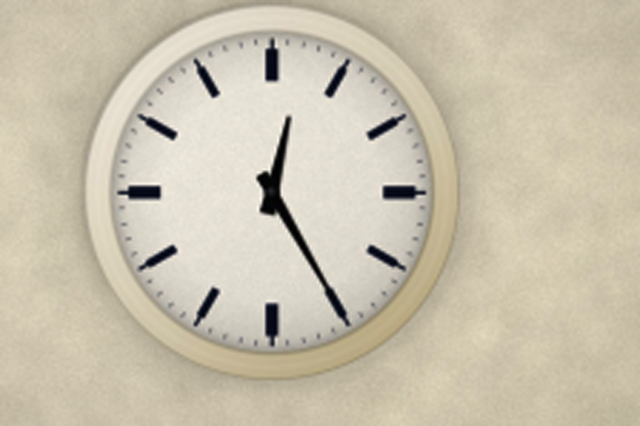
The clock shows h=12 m=25
